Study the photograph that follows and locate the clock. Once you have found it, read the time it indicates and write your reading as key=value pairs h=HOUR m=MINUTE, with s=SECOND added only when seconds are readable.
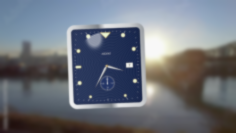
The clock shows h=3 m=35
